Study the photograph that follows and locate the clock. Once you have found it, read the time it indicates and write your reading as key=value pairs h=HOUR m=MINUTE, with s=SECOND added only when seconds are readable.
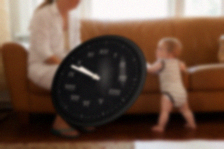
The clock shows h=9 m=48
